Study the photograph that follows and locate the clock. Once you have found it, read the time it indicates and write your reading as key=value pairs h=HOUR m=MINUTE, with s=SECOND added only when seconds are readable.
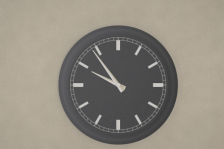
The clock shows h=9 m=54
